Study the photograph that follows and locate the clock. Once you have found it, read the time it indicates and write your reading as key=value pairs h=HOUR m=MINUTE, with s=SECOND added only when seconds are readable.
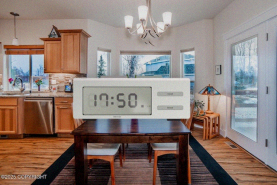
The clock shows h=17 m=50
